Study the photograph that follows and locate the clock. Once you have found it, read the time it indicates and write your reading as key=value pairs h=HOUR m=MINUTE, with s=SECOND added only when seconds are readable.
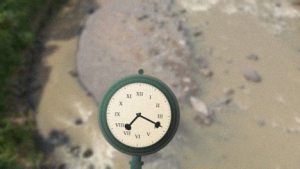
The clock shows h=7 m=19
